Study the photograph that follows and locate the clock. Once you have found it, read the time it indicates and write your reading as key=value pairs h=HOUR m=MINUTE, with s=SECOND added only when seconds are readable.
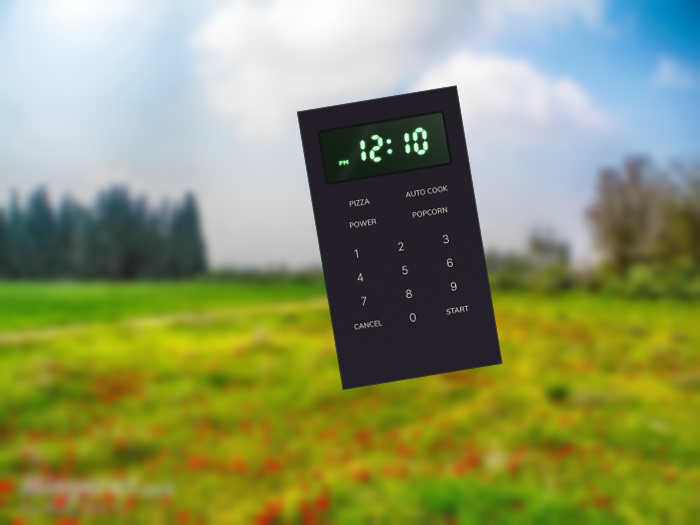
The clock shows h=12 m=10
